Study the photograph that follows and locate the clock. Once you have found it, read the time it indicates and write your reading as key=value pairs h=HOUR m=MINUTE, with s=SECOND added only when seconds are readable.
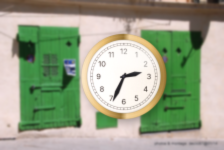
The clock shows h=2 m=34
